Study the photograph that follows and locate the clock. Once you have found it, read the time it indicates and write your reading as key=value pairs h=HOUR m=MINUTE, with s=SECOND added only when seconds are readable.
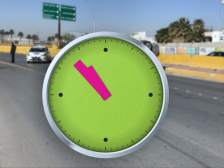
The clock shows h=10 m=53
